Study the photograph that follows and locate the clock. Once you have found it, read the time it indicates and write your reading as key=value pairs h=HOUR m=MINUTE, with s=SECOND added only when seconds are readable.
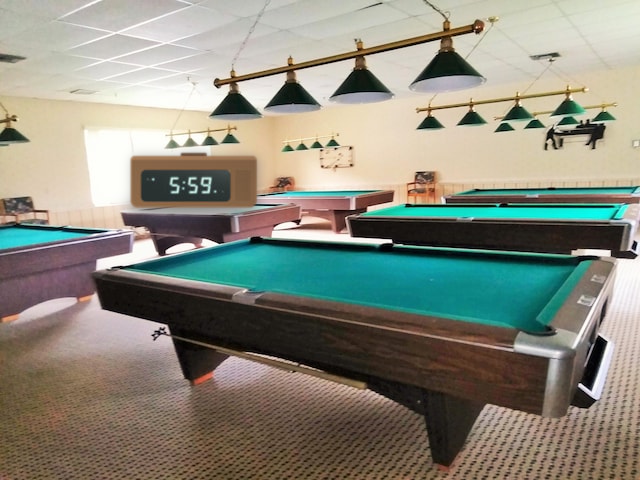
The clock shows h=5 m=59
